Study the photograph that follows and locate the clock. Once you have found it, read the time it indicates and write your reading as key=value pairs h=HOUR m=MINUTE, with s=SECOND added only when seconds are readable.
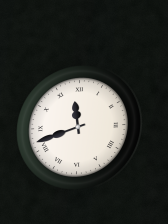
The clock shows h=11 m=42
